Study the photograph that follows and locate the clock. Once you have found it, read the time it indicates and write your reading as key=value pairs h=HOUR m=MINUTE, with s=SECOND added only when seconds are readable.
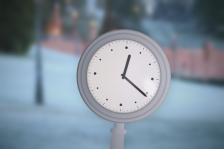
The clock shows h=12 m=21
